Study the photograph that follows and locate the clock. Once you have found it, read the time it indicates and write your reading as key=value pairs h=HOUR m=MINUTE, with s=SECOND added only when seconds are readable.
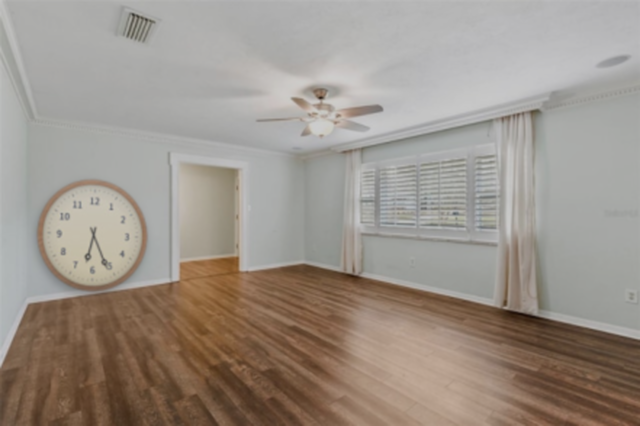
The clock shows h=6 m=26
